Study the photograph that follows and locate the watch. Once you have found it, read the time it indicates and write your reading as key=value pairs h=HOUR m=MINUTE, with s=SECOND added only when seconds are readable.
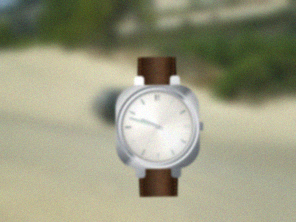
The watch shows h=9 m=48
